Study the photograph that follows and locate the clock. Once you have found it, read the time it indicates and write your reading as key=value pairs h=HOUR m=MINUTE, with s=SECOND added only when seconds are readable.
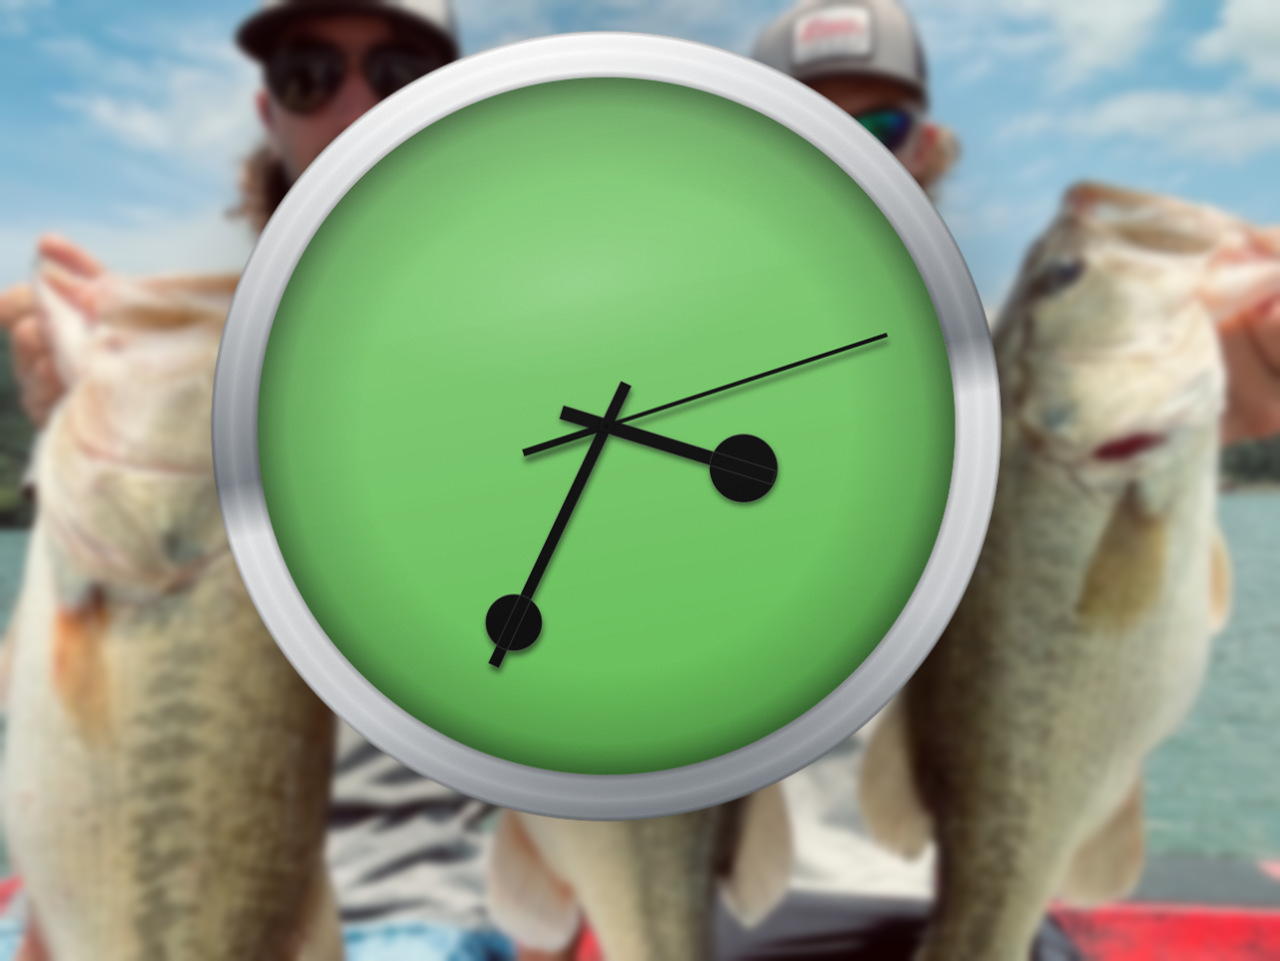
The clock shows h=3 m=34 s=12
